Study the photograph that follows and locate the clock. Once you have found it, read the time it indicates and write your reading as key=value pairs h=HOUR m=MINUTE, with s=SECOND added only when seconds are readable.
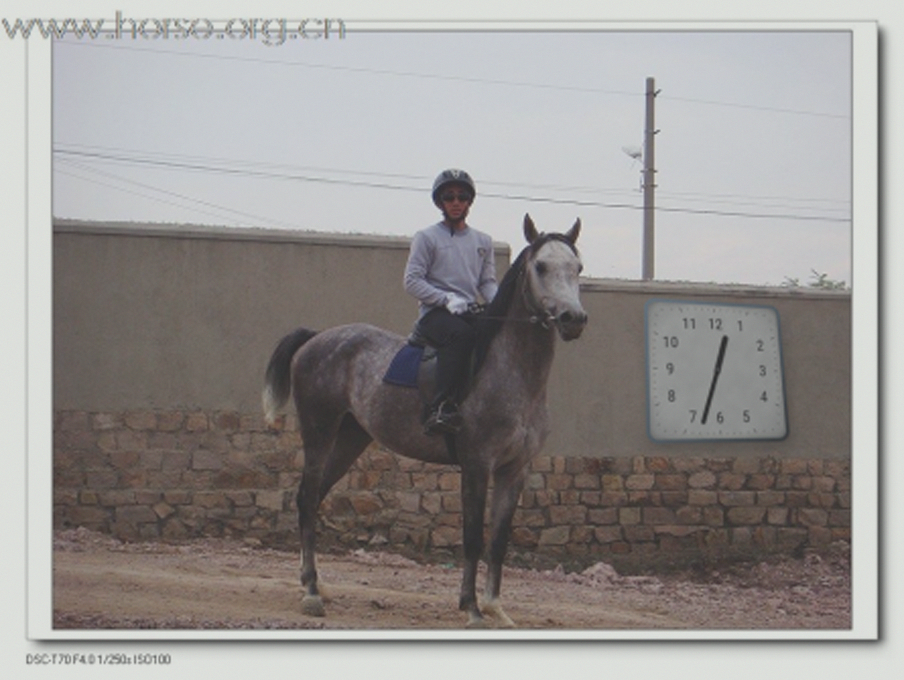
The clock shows h=12 m=33
